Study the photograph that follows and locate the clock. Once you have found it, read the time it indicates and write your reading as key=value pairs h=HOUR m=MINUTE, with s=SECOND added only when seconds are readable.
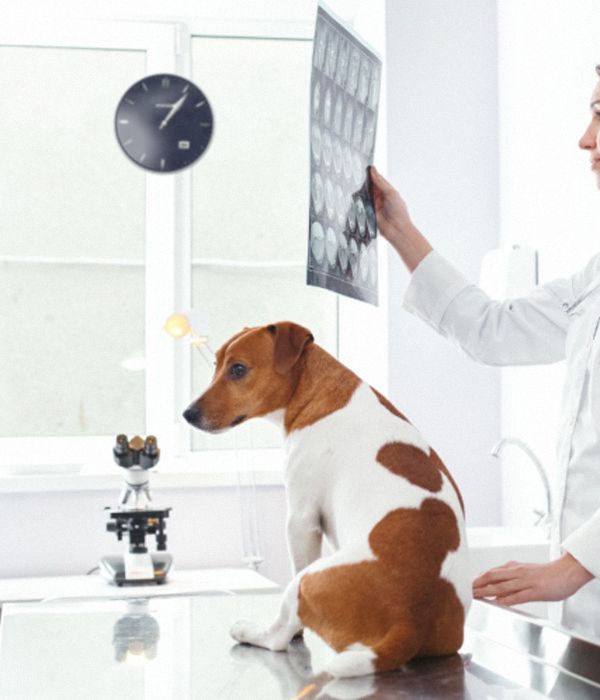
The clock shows h=1 m=6
